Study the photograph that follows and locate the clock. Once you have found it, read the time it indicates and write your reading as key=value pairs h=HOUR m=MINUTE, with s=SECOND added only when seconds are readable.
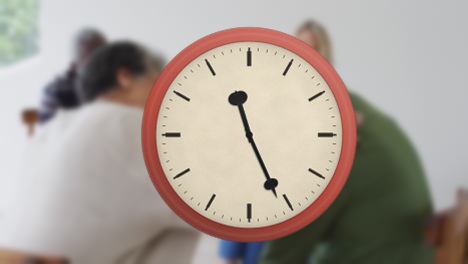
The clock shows h=11 m=26
